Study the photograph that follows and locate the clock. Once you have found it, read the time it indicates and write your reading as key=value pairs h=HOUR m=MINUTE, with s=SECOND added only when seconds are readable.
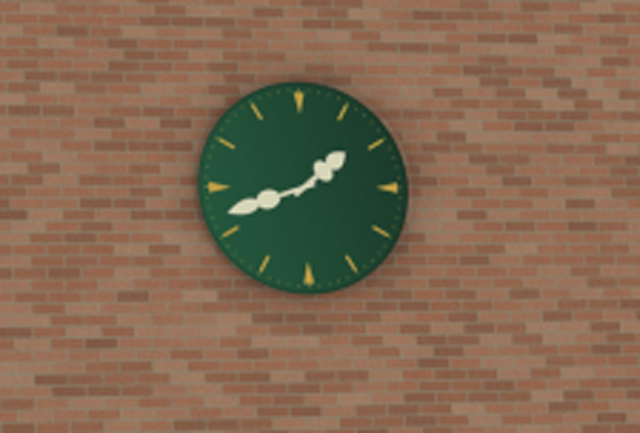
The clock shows h=1 m=42
